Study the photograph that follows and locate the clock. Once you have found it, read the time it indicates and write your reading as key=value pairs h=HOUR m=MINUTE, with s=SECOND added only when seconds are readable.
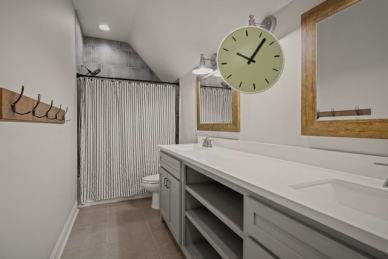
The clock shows h=10 m=7
